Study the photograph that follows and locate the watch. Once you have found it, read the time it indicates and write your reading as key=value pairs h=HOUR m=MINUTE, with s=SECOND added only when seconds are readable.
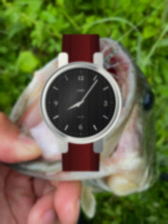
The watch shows h=8 m=6
